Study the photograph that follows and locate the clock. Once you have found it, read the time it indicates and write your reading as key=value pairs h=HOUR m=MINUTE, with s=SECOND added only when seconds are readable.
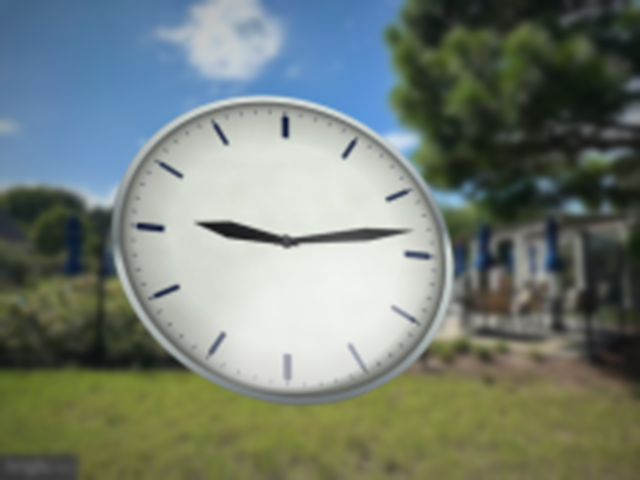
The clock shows h=9 m=13
